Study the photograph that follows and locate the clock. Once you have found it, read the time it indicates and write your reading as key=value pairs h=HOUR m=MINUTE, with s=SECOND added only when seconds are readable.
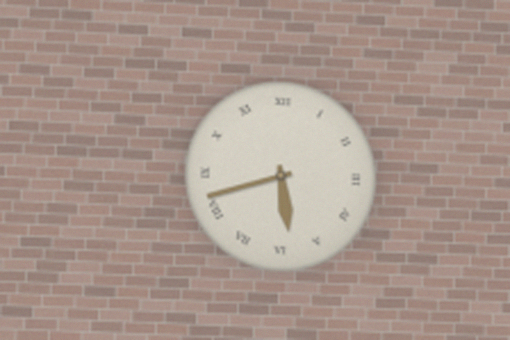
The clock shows h=5 m=42
